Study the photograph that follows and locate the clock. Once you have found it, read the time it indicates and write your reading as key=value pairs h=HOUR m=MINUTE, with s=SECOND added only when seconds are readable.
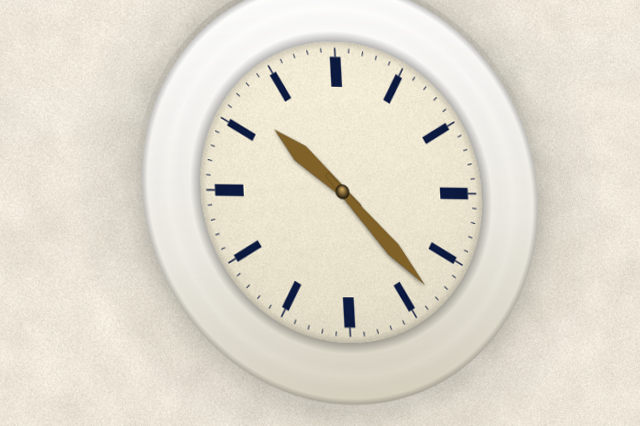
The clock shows h=10 m=23
